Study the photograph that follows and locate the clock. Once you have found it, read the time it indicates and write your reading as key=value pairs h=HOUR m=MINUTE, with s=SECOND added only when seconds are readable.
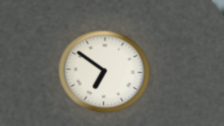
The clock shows h=6 m=51
